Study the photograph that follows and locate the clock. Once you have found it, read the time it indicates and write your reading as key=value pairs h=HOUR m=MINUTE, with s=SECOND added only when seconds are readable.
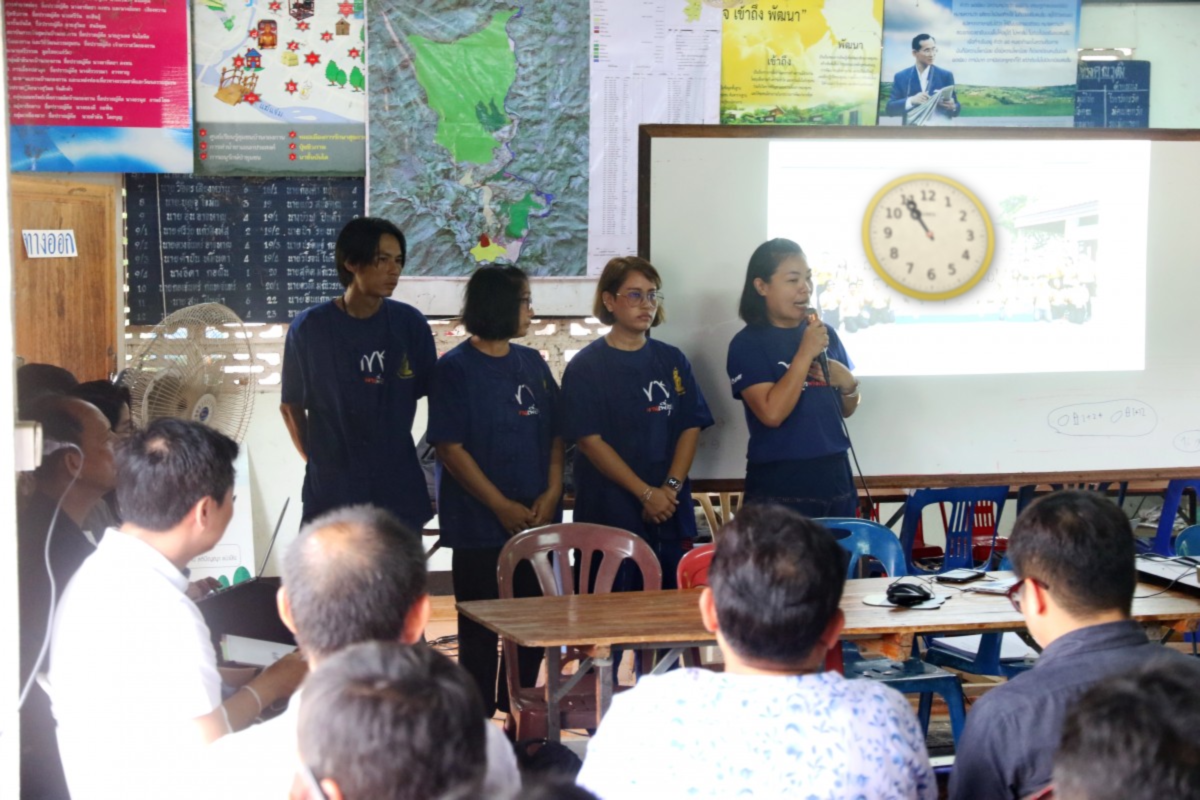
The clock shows h=10 m=55
